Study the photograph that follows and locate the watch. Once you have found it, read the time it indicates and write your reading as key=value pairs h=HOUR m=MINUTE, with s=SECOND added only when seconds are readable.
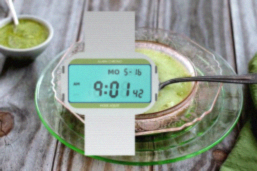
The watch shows h=9 m=1
